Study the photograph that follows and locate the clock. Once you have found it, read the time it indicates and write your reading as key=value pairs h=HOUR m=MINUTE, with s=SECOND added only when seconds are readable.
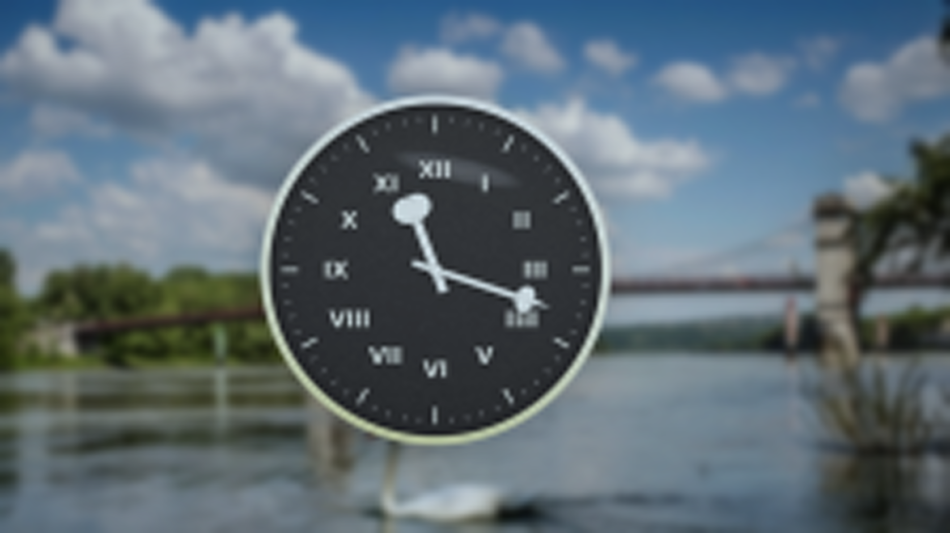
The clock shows h=11 m=18
